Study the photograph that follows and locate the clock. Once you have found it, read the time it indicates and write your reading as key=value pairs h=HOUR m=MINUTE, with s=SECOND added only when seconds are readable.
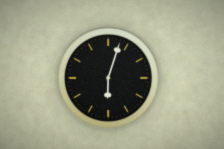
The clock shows h=6 m=3
